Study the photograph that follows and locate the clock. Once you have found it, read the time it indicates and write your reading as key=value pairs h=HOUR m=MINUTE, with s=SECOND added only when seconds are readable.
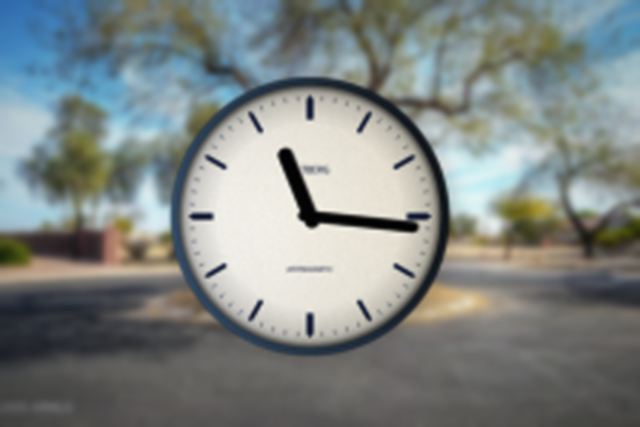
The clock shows h=11 m=16
